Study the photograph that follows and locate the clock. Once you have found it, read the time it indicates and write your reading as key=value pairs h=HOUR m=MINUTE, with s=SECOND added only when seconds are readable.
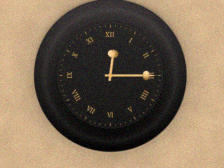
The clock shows h=12 m=15
